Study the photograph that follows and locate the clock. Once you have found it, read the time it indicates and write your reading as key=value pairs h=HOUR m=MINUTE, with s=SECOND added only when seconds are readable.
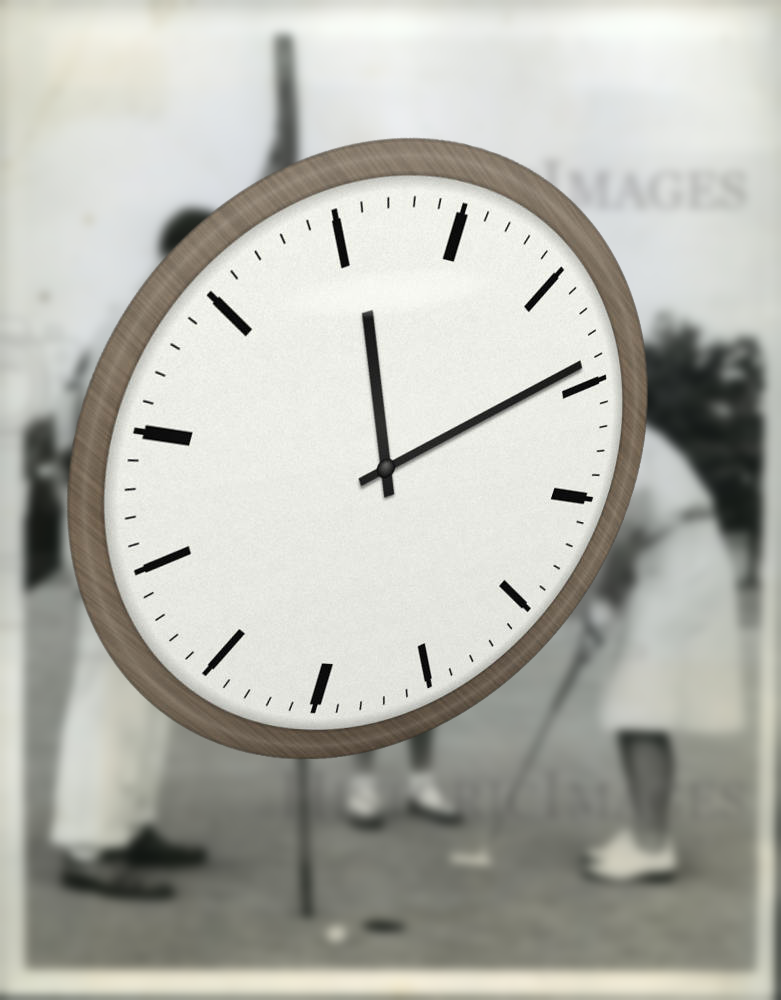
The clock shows h=11 m=9
